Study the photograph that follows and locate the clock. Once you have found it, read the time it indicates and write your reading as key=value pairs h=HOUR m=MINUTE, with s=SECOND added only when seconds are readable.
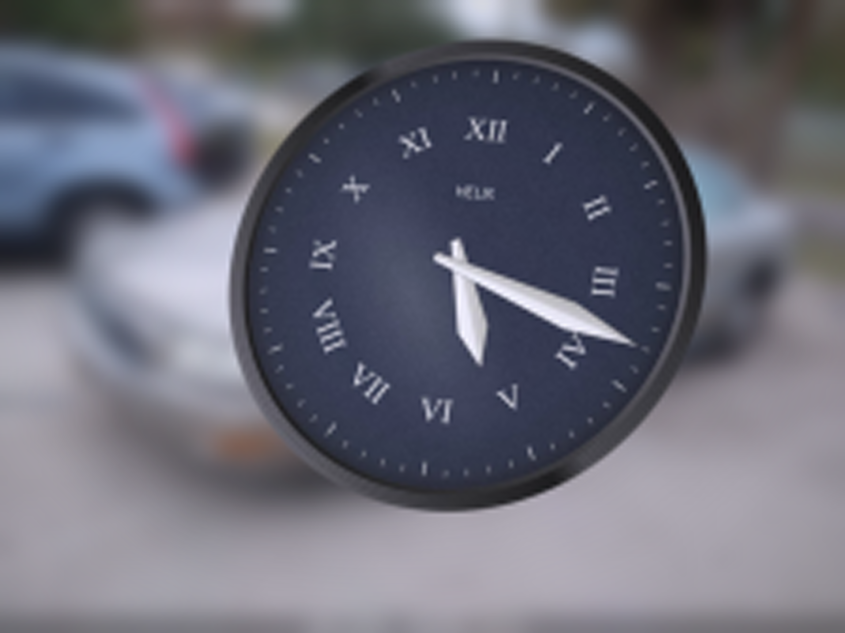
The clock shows h=5 m=18
